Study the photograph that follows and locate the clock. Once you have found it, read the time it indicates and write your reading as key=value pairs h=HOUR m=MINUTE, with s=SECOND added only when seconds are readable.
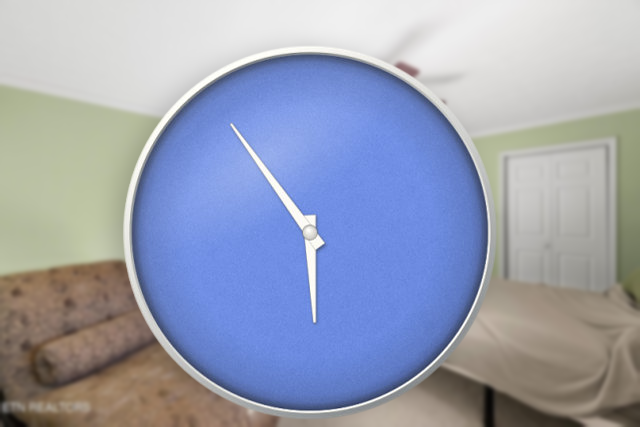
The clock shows h=5 m=54
